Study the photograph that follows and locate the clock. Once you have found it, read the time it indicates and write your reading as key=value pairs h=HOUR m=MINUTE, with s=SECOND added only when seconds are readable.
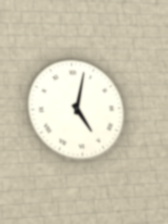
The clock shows h=5 m=3
